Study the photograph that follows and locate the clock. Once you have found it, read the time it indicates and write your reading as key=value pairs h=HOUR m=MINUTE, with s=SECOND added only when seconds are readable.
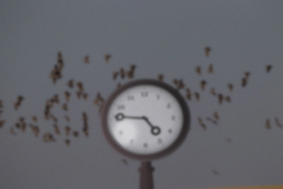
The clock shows h=4 m=46
